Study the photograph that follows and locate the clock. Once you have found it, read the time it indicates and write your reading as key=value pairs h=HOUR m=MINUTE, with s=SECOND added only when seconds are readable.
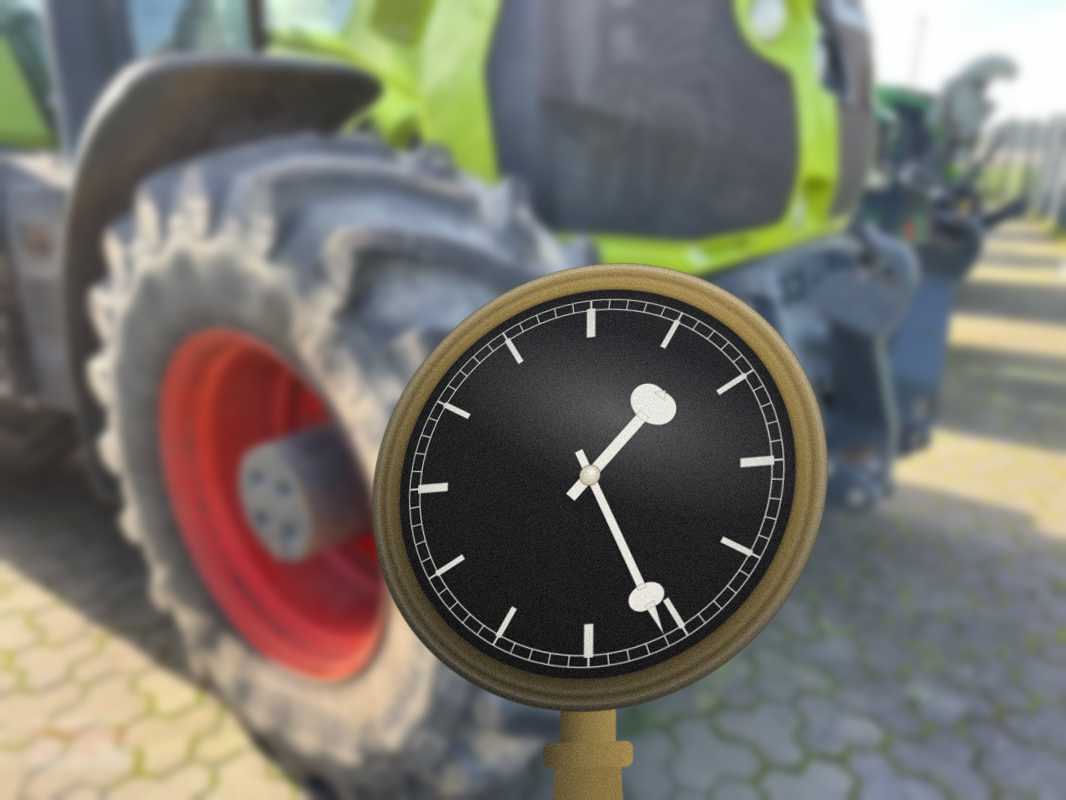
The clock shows h=1 m=26
